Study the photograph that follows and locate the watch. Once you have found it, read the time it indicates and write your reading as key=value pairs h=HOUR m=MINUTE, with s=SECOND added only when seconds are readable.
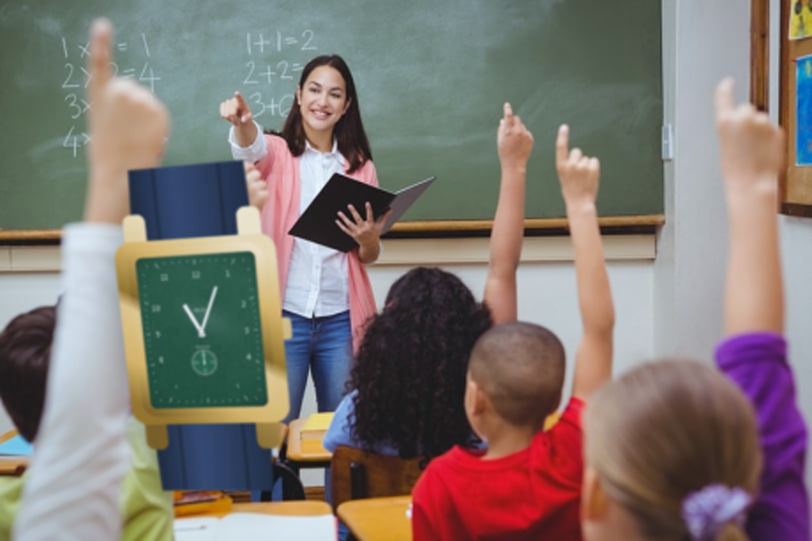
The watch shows h=11 m=4
